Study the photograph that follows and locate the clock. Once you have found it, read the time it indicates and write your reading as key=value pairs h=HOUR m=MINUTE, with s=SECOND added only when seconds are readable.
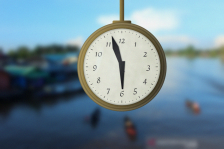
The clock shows h=5 m=57
